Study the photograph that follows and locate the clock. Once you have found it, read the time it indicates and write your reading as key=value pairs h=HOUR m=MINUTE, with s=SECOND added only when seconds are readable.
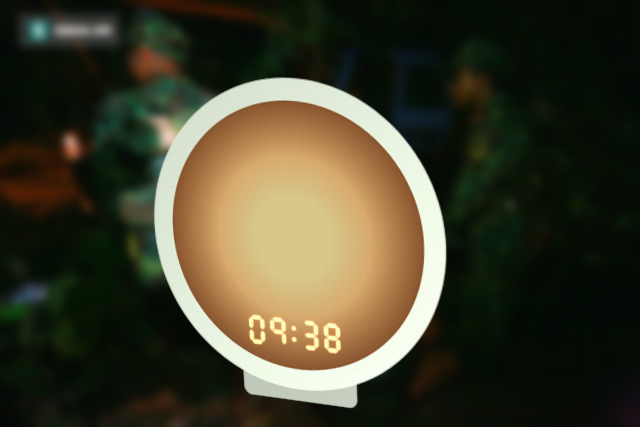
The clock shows h=9 m=38
